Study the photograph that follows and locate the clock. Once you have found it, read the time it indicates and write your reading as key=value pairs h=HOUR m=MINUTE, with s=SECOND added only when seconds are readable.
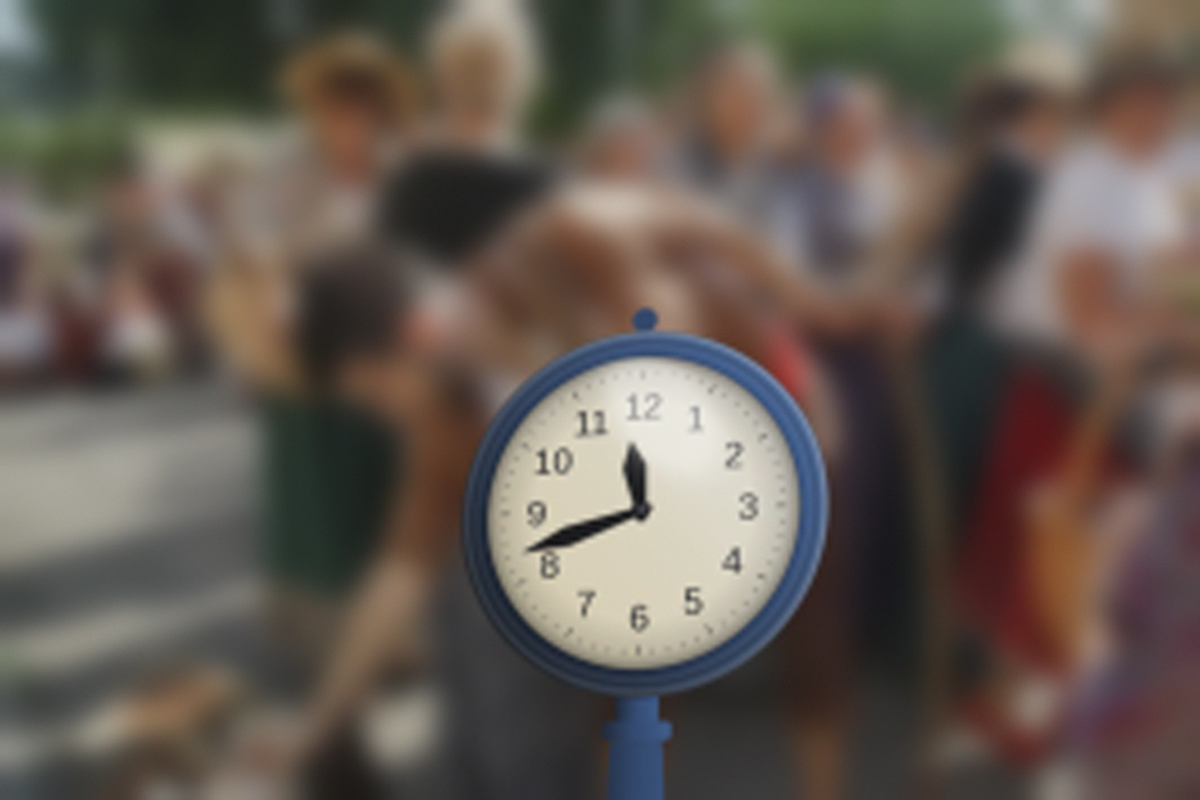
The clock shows h=11 m=42
